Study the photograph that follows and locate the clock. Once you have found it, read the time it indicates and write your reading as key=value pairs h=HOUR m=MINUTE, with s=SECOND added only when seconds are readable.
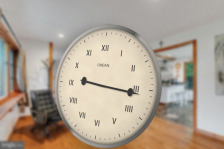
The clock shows h=9 m=16
